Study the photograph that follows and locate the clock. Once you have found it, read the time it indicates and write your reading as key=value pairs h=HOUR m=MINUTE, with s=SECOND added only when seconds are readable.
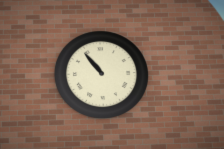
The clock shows h=10 m=54
